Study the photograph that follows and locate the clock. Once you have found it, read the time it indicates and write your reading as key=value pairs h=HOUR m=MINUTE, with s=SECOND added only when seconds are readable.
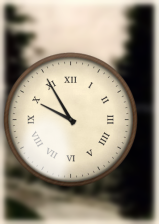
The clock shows h=9 m=55
